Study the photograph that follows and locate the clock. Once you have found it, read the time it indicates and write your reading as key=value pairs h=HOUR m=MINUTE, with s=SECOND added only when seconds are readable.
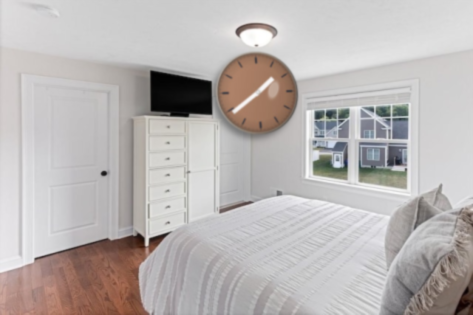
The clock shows h=1 m=39
